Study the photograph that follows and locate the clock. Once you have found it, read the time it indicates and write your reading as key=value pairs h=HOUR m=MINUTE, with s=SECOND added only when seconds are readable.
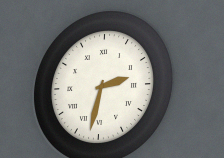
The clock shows h=2 m=32
